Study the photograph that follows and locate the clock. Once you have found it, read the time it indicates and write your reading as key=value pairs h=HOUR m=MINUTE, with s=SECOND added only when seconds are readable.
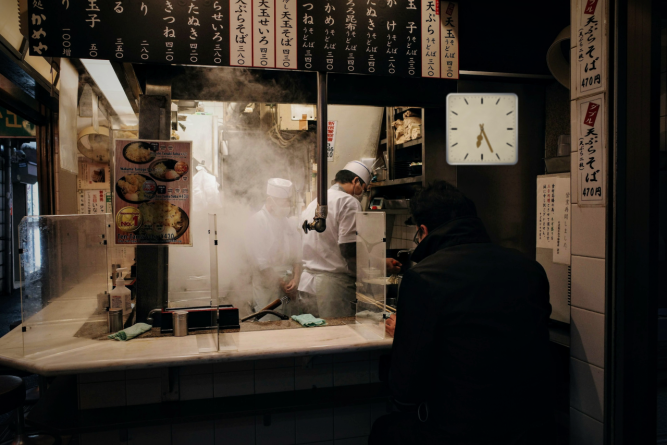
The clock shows h=6 m=26
